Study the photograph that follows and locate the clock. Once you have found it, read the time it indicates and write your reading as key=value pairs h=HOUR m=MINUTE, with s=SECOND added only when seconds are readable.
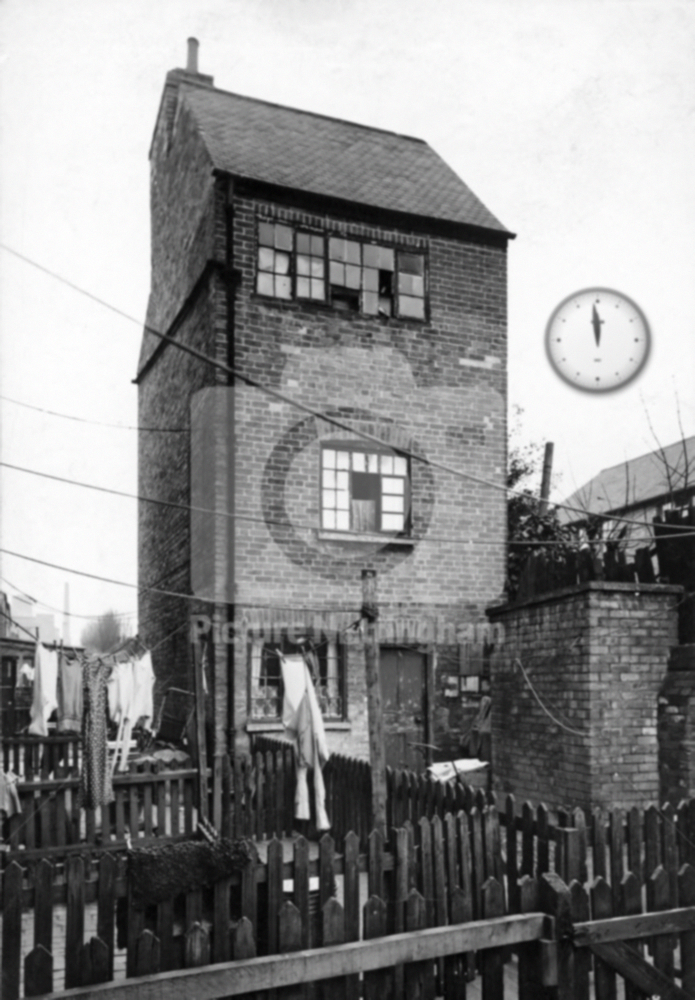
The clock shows h=11 m=59
